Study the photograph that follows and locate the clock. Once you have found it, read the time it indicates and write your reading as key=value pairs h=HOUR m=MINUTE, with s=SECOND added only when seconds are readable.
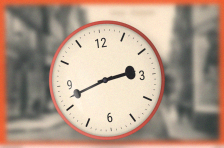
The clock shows h=2 m=42
